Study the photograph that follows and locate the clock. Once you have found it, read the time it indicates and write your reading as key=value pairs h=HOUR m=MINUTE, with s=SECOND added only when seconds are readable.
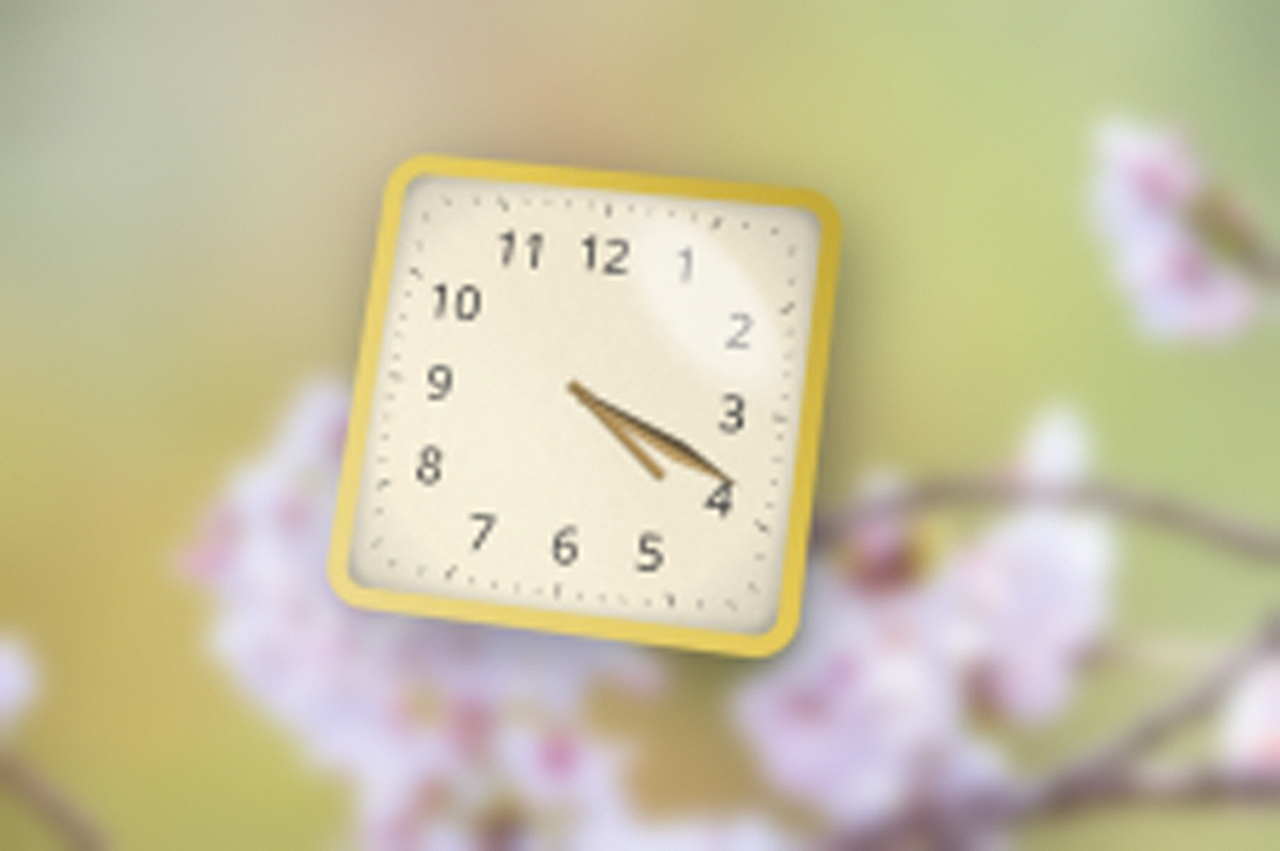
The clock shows h=4 m=19
